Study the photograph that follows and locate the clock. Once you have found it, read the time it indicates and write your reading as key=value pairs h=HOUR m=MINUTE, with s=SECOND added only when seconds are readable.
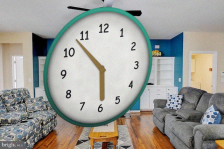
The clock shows h=5 m=53
